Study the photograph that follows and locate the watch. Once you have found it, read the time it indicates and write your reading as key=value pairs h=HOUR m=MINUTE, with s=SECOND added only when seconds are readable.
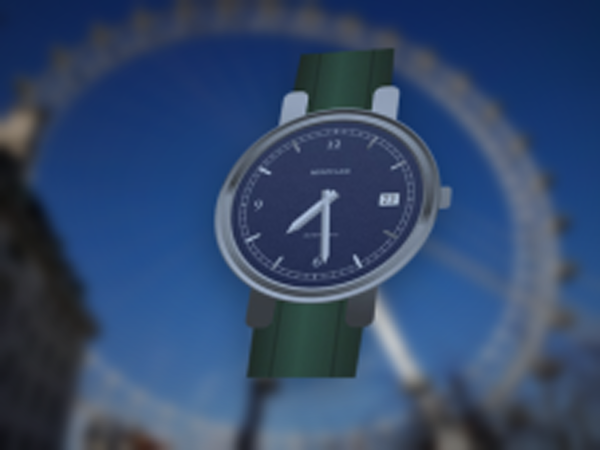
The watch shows h=7 m=29
